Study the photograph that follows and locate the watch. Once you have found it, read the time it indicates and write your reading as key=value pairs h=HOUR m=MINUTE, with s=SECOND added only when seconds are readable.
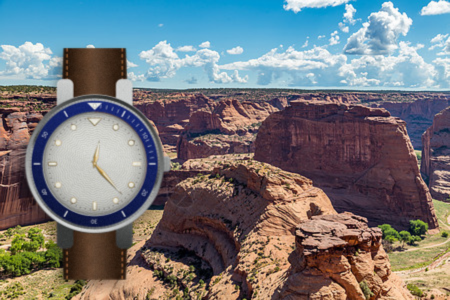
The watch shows h=12 m=23
